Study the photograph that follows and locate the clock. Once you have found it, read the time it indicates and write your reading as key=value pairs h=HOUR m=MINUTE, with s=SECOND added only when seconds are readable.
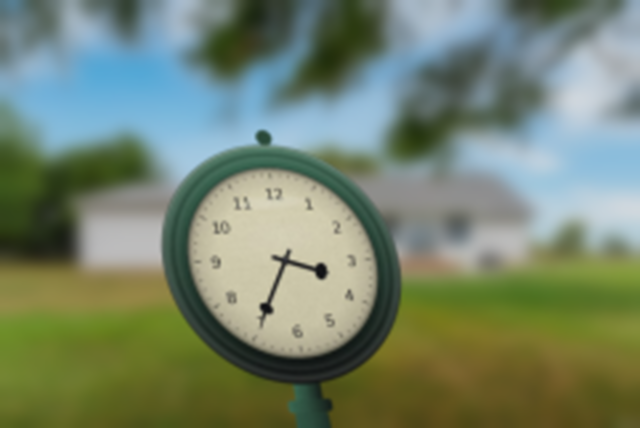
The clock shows h=3 m=35
